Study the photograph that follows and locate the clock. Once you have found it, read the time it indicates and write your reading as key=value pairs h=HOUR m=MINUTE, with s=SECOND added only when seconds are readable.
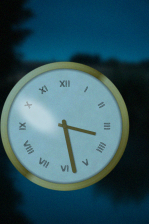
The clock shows h=3 m=28
